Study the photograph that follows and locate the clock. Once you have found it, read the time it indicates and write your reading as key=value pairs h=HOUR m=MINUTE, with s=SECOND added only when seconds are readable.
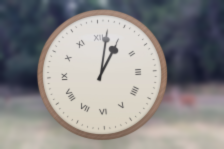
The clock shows h=1 m=2
